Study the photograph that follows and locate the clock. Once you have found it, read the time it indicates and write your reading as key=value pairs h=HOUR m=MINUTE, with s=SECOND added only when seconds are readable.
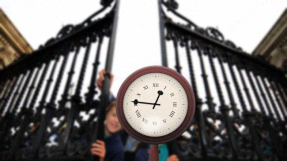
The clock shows h=12 m=46
